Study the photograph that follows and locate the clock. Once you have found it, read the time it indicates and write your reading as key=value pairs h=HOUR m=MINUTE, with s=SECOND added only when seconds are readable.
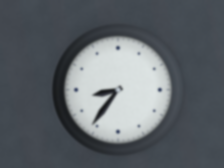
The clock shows h=8 m=36
